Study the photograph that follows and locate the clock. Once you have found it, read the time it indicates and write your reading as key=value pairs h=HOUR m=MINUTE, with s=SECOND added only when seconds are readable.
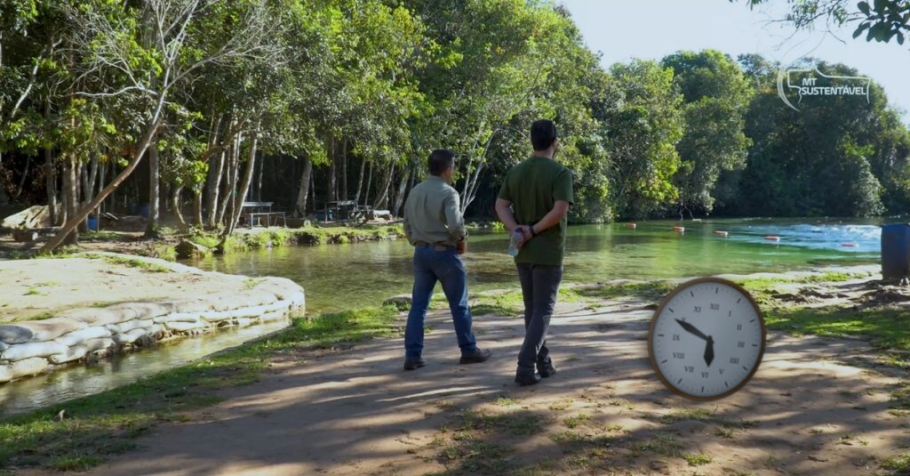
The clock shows h=5 m=49
